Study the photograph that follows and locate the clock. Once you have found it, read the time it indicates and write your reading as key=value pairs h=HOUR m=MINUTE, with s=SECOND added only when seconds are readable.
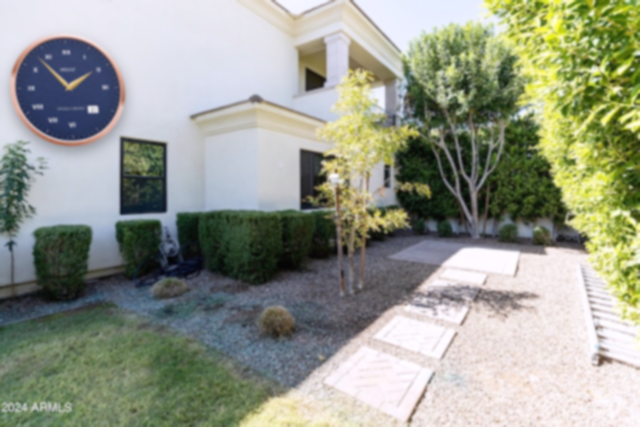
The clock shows h=1 m=53
